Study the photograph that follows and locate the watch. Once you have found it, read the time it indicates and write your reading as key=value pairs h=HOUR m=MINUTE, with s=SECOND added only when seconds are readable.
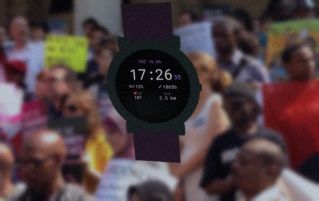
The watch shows h=17 m=26
